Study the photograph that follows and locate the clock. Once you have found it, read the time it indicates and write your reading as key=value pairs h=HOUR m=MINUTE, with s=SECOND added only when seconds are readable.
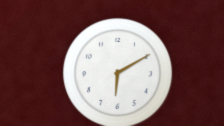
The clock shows h=6 m=10
